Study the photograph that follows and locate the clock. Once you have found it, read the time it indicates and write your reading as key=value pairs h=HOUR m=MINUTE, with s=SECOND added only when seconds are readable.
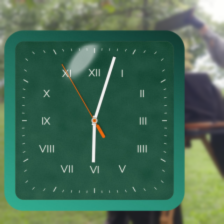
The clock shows h=6 m=2 s=55
